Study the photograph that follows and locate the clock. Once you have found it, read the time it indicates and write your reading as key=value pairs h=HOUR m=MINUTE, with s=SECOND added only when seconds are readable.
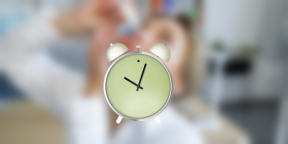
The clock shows h=10 m=3
